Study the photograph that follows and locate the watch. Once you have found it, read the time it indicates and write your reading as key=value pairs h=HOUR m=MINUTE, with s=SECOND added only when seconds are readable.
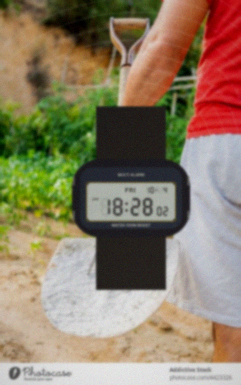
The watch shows h=18 m=28
